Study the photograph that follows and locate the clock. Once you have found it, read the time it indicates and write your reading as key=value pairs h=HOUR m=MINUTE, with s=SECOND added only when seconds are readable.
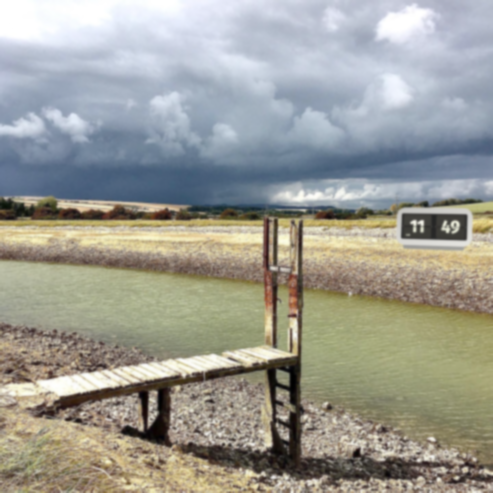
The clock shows h=11 m=49
